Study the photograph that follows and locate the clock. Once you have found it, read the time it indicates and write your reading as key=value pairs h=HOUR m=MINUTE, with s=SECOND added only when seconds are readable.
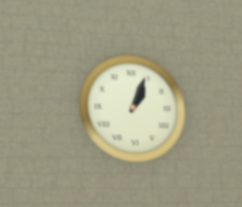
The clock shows h=1 m=4
